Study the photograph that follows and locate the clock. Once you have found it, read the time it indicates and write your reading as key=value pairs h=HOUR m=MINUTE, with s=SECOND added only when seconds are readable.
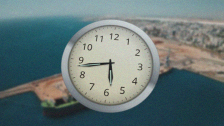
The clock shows h=5 m=43
